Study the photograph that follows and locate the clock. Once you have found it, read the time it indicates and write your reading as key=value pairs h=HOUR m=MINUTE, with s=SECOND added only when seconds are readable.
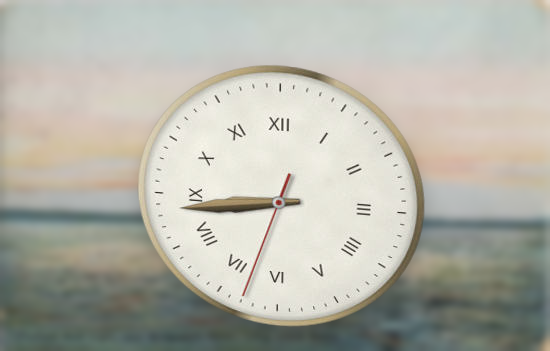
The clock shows h=8 m=43 s=33
